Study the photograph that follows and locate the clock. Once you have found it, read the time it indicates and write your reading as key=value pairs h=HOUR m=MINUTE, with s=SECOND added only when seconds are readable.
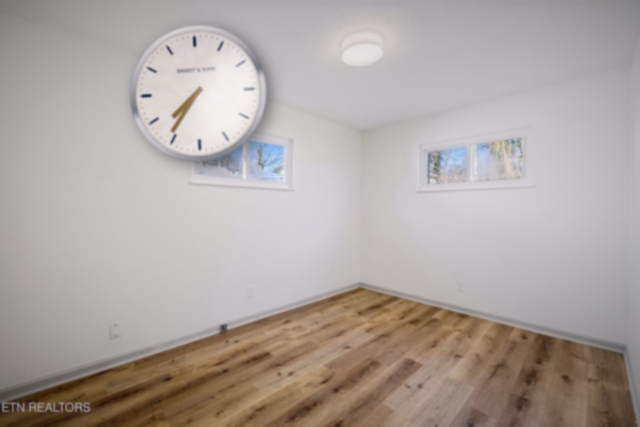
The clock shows h=7 m=36
